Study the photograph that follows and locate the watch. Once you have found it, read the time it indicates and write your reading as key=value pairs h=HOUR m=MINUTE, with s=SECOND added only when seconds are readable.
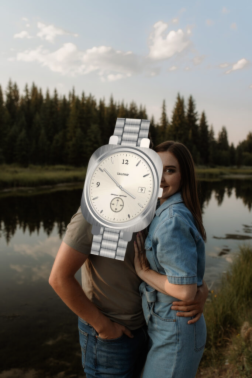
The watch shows h=3 m=51
